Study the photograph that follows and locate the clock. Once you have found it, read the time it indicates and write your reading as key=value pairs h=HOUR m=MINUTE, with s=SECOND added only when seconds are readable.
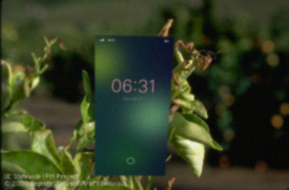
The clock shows h=6 m=31
